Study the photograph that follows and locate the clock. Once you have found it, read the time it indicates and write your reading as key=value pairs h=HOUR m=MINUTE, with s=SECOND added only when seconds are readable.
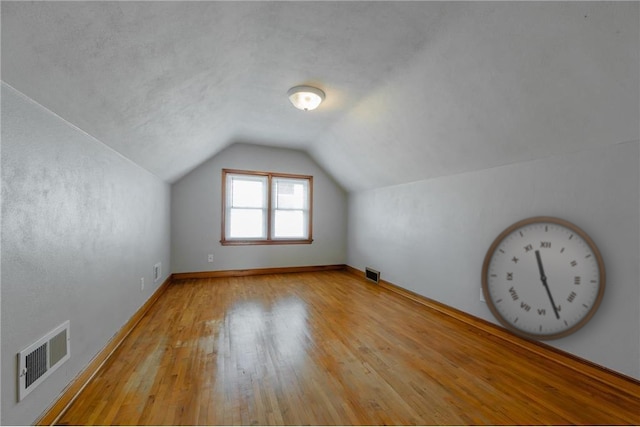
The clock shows h=11 m=26
